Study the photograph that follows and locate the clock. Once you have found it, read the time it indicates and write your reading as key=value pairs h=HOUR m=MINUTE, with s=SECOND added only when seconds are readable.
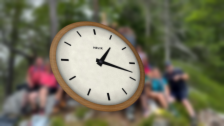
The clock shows h=1 m=18
